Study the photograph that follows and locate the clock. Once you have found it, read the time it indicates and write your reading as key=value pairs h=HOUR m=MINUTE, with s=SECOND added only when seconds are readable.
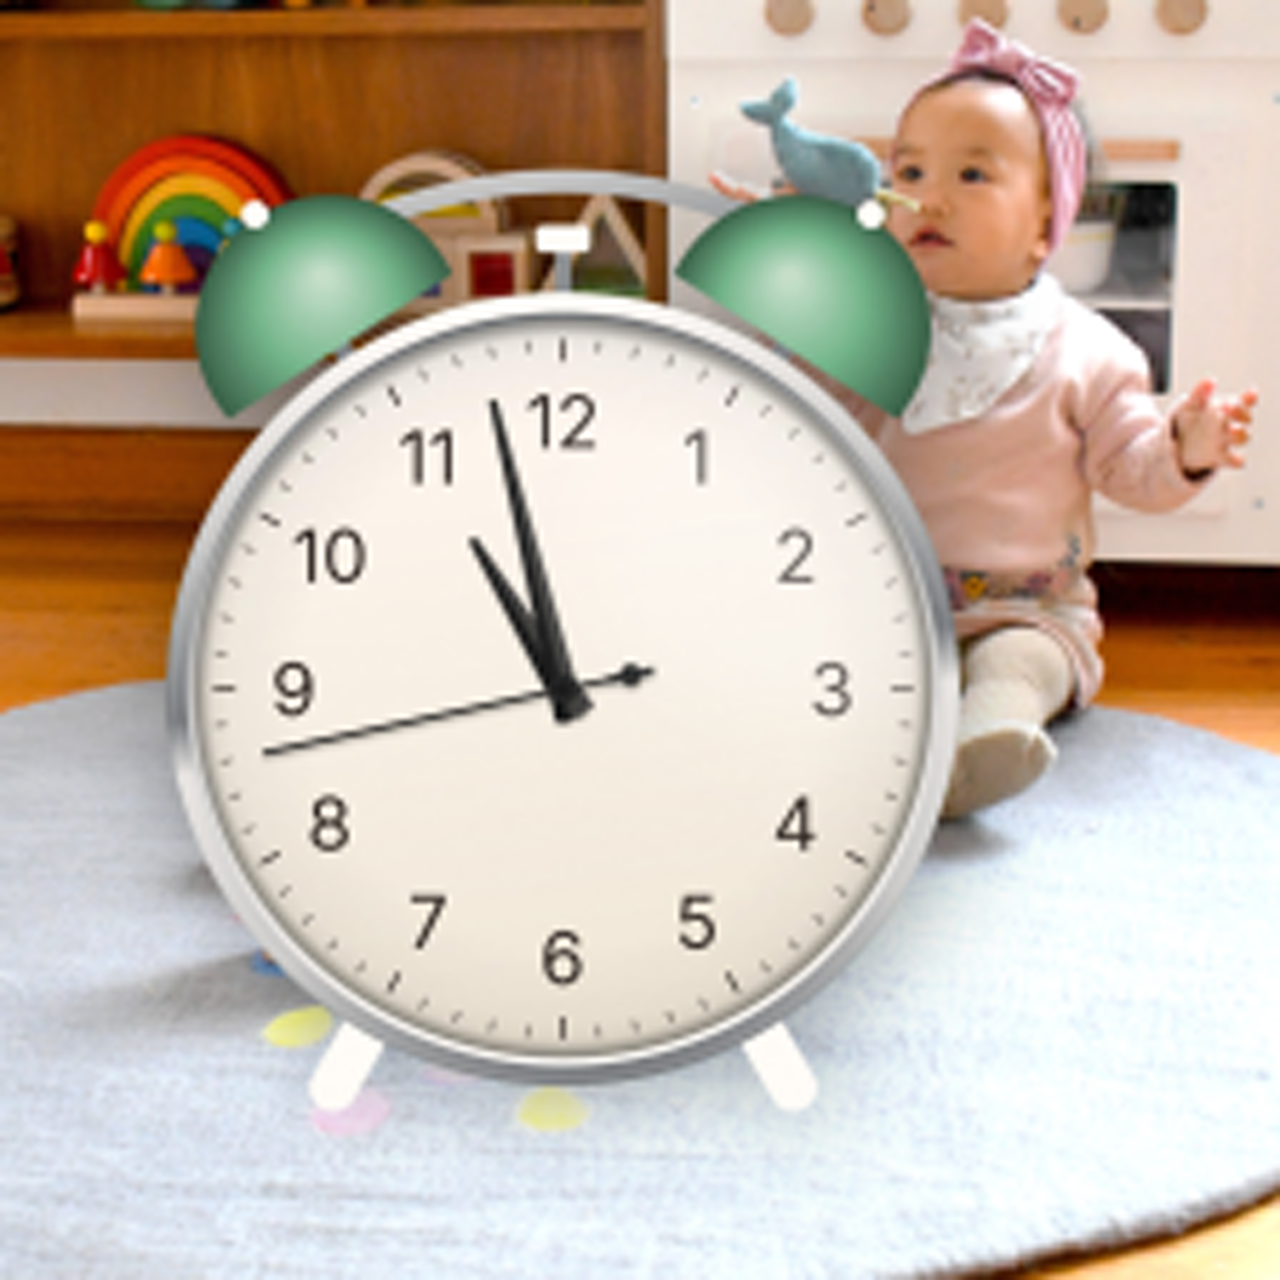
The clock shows h=10 m=57 s=43
